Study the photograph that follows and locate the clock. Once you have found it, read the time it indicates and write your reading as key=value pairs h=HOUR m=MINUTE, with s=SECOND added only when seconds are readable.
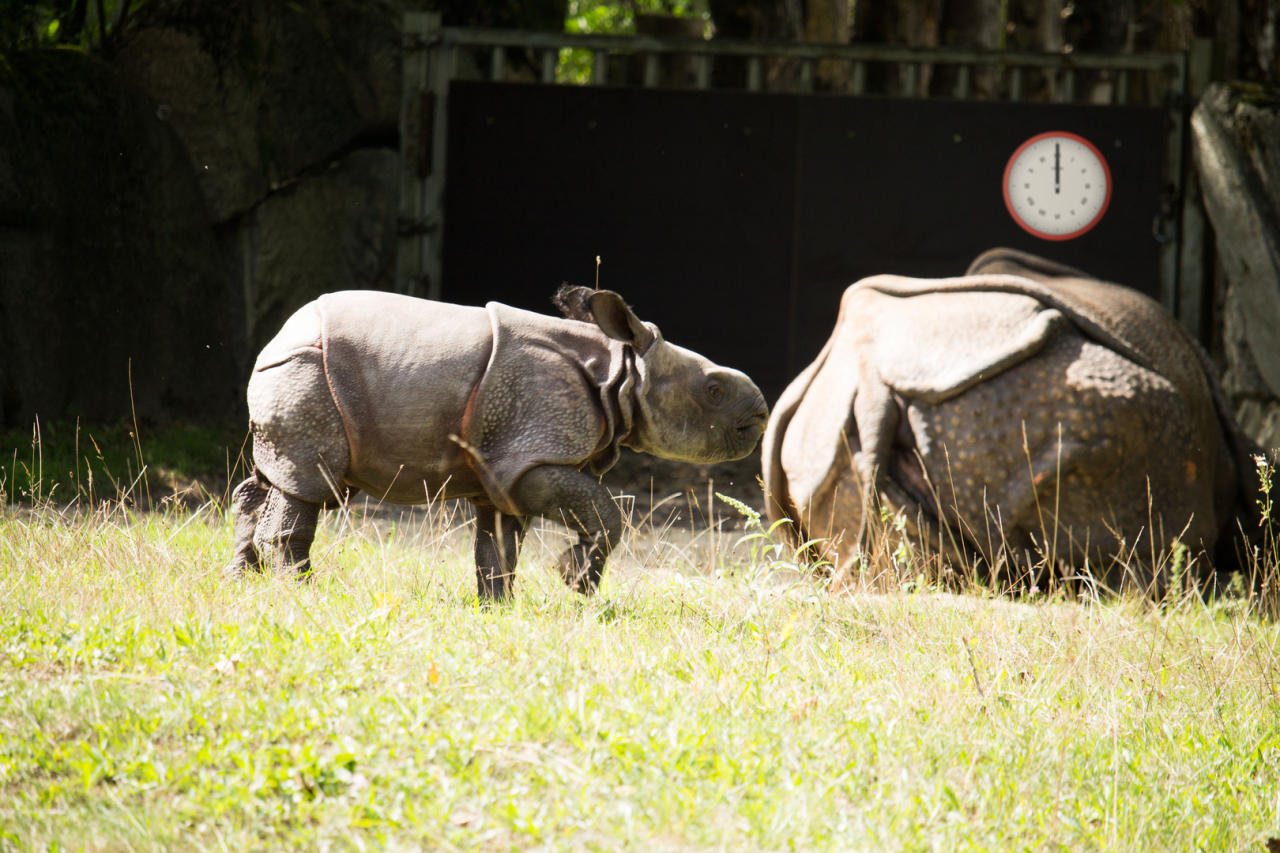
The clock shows h=12 m=0
